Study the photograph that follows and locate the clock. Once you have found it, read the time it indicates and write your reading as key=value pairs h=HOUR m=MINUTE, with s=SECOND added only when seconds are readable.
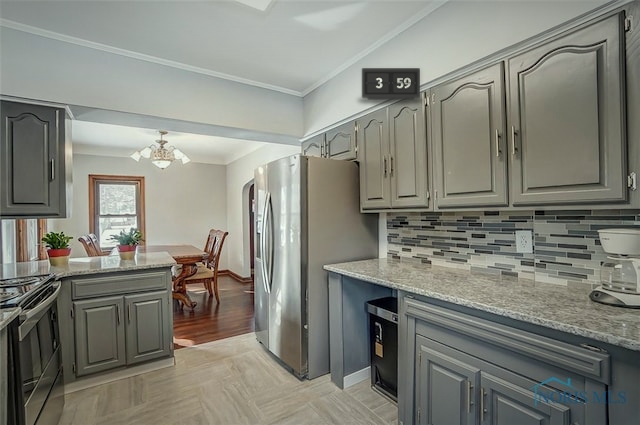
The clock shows h=3 m=59
